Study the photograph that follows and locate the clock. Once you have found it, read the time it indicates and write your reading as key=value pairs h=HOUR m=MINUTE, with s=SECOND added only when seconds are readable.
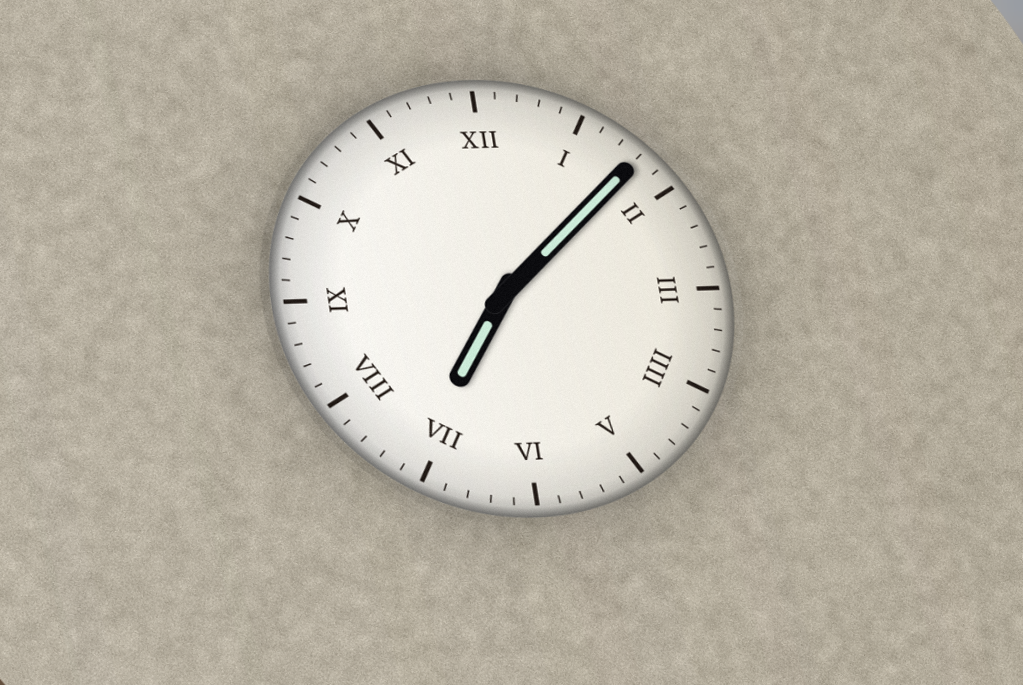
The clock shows h=7 m=8
